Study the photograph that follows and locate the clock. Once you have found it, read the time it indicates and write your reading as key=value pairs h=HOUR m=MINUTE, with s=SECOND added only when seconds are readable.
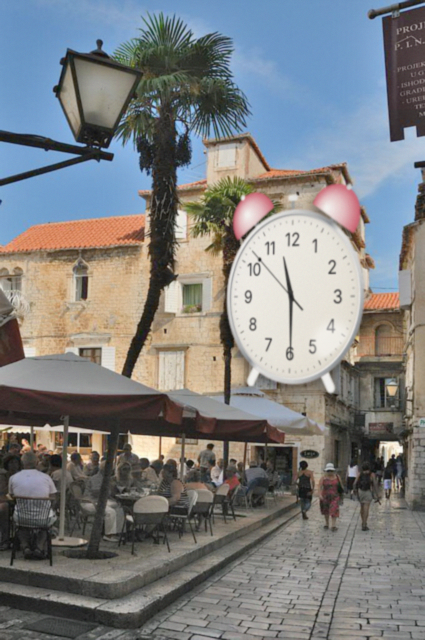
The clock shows h=11 m=29 s=52
